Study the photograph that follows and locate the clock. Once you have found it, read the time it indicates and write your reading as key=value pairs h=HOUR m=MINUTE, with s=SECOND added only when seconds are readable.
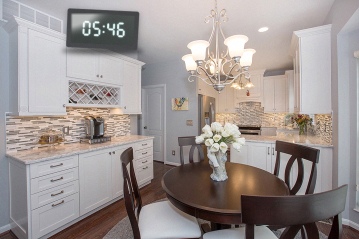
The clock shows h=5 m=46
